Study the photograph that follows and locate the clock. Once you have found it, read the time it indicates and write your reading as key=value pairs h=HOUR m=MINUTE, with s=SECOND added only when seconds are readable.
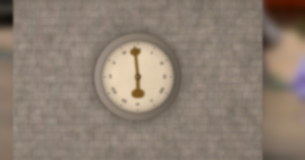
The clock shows h=5 m=59
